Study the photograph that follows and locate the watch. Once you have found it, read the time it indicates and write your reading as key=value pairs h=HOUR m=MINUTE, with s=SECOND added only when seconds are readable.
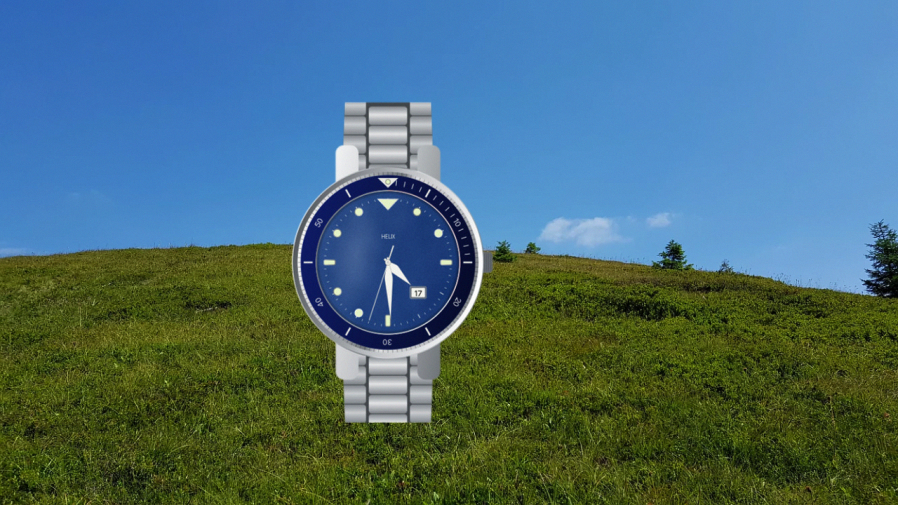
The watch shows h=4 m=29 s=33
